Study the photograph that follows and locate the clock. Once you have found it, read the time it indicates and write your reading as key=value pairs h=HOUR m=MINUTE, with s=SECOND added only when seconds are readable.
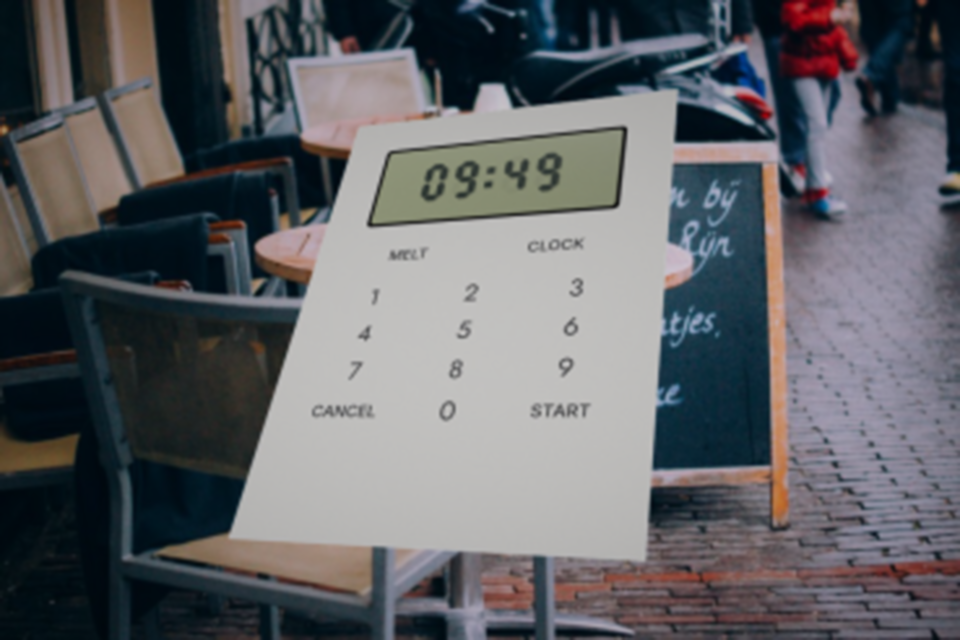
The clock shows h=9 m=49
